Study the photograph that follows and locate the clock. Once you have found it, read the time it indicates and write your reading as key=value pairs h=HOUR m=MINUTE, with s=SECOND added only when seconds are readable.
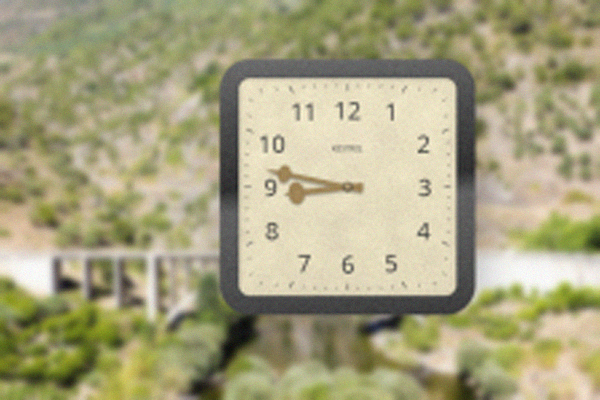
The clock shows h=8 m=47
